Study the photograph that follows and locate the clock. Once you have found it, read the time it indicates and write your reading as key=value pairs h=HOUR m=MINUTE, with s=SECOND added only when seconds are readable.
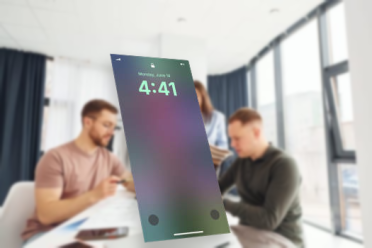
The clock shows h=4 m=41
